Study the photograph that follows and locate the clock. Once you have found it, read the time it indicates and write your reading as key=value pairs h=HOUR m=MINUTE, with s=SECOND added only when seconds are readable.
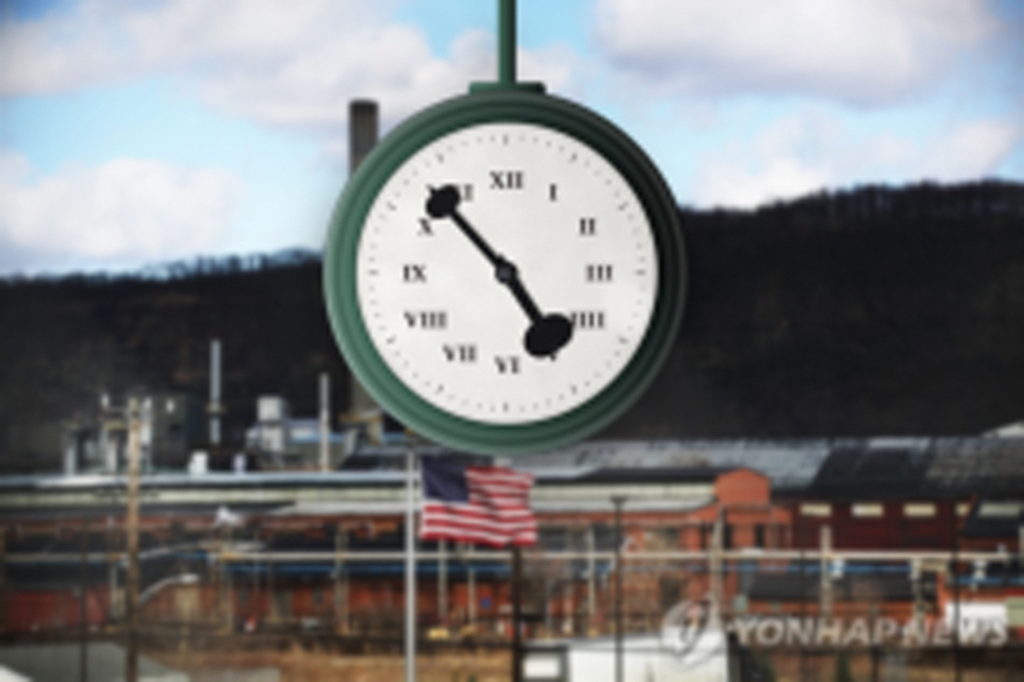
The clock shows h=4 m=53
